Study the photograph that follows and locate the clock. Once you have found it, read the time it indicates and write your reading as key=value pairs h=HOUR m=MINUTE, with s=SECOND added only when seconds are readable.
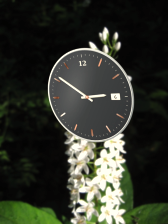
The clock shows h=2 m=51
